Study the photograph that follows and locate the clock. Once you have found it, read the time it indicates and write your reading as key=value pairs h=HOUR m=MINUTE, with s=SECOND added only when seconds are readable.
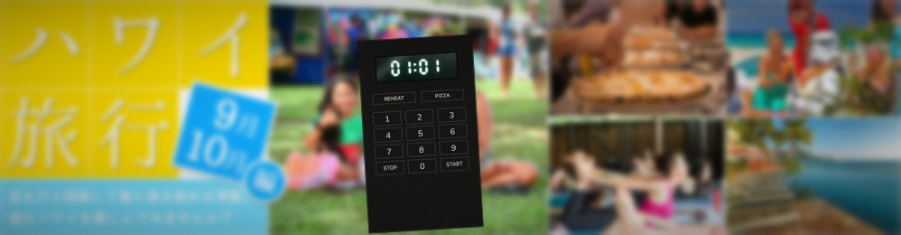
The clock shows h=1 m=1
